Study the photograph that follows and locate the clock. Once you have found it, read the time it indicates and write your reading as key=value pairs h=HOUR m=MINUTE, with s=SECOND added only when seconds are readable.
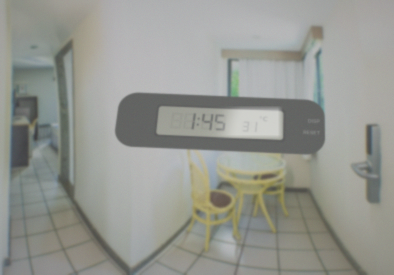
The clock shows h=1 m=45
